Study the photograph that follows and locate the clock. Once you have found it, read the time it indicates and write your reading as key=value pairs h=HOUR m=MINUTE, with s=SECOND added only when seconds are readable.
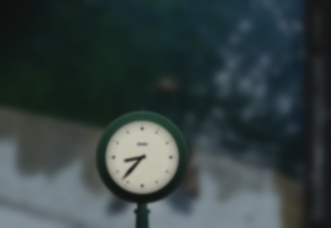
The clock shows h=8 m=37
